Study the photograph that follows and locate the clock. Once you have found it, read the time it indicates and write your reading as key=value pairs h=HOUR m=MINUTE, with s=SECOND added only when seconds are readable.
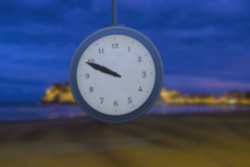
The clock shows h=9 m=49
